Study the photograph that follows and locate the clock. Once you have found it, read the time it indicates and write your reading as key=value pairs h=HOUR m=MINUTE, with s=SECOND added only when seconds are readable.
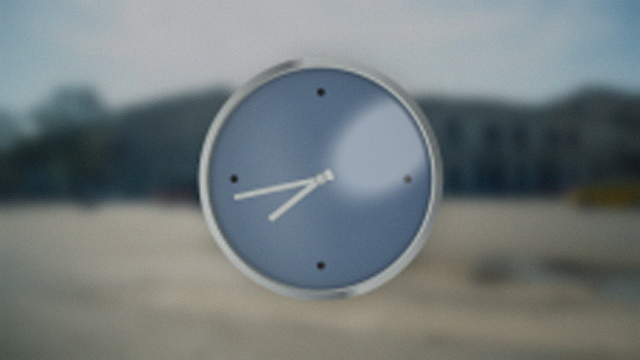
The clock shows h=7 m=43
